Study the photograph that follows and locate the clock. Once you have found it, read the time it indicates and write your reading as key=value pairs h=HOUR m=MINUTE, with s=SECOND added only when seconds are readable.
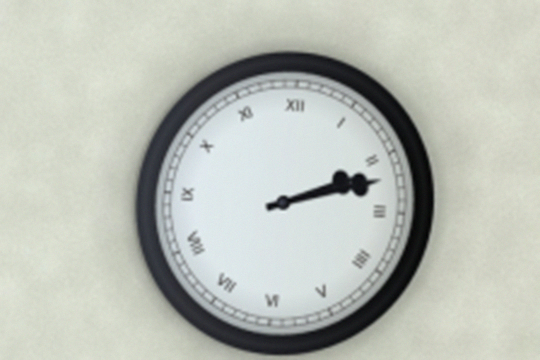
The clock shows h=2 m=12
